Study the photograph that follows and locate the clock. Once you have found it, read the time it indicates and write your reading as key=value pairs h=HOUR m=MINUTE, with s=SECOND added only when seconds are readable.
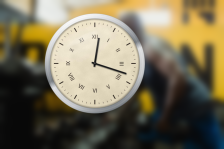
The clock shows h=12 m=18
